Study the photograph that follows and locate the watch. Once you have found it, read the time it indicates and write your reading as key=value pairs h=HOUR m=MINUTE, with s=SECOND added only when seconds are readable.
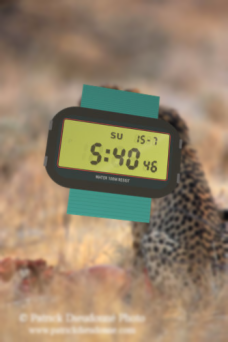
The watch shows h=5 m=40 s=46
